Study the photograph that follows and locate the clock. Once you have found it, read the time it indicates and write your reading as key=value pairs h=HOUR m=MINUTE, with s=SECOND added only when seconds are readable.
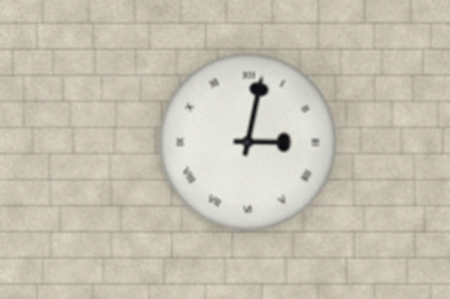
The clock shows h=3 m=2
